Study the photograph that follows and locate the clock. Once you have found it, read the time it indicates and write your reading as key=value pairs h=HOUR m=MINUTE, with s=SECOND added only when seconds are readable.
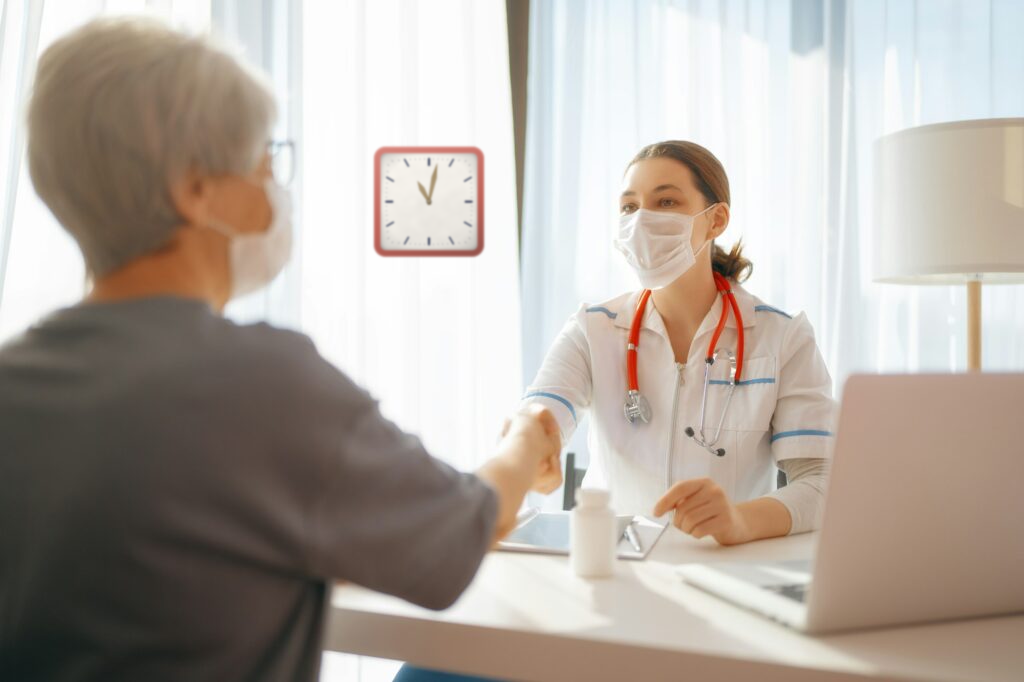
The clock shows h=11 m=2
